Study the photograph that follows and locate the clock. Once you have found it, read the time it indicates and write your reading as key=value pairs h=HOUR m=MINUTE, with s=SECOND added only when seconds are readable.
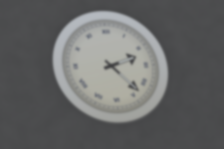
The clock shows h=2 m=23
